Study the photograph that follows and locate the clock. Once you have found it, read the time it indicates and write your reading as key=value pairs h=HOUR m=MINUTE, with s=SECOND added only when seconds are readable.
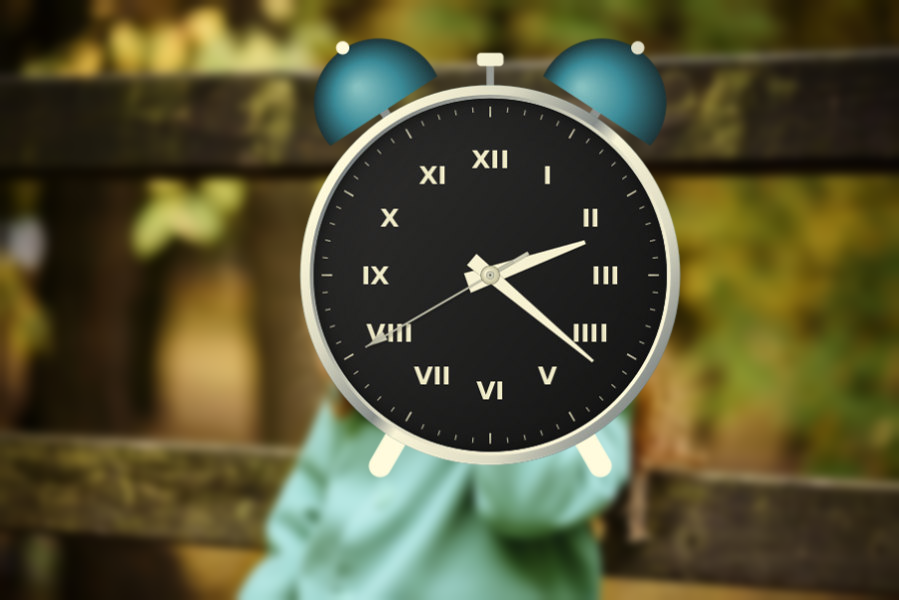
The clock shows h=2 m=21 s=40
